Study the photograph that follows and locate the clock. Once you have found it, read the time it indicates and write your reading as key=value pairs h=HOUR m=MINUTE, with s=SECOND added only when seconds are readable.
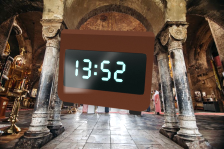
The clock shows h=13 m=52
